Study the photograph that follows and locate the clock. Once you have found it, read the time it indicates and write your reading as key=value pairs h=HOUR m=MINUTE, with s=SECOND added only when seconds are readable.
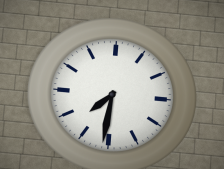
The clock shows h=7 m=31
